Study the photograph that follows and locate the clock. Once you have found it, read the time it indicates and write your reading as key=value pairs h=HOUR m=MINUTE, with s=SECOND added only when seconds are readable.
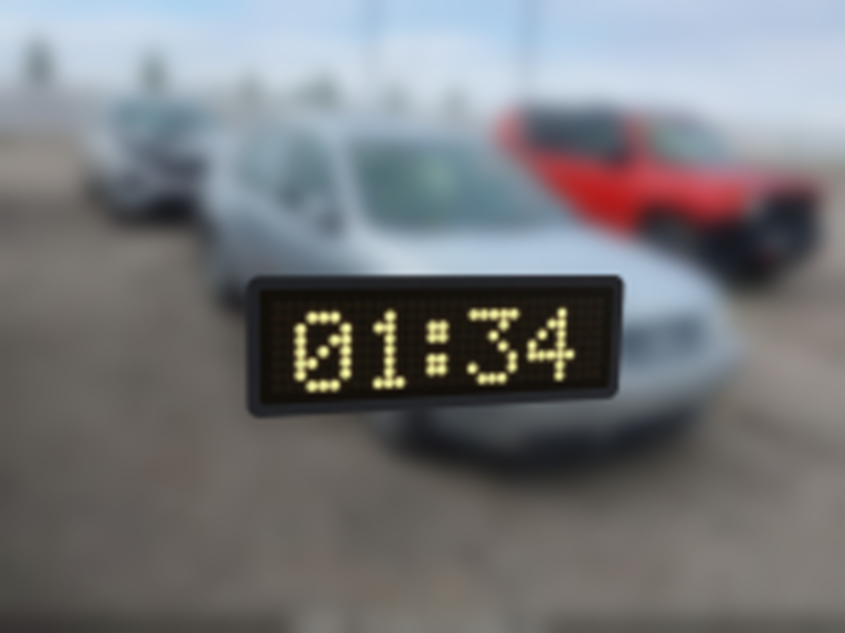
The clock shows h=1 m=34
